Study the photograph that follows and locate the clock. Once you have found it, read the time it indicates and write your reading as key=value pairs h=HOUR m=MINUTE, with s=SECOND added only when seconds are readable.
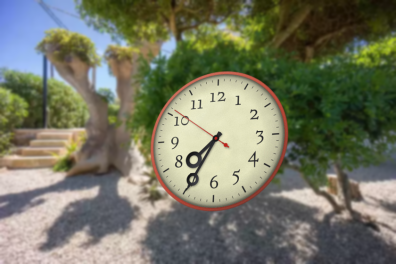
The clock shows h=7 m=34 s=51
